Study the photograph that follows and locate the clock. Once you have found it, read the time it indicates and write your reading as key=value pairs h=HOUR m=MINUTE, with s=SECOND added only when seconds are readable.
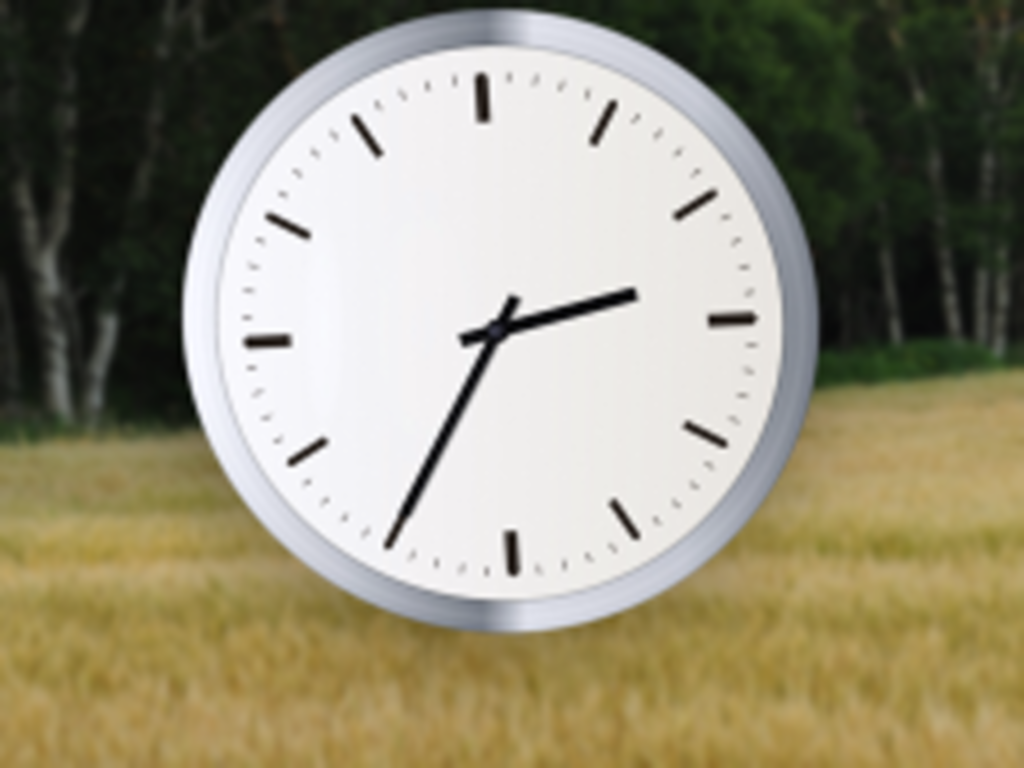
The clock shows h=2 m=35
